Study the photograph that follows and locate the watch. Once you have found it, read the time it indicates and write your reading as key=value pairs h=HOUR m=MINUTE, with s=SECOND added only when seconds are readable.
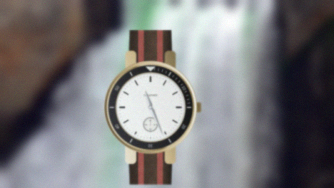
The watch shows h=11 m=26
